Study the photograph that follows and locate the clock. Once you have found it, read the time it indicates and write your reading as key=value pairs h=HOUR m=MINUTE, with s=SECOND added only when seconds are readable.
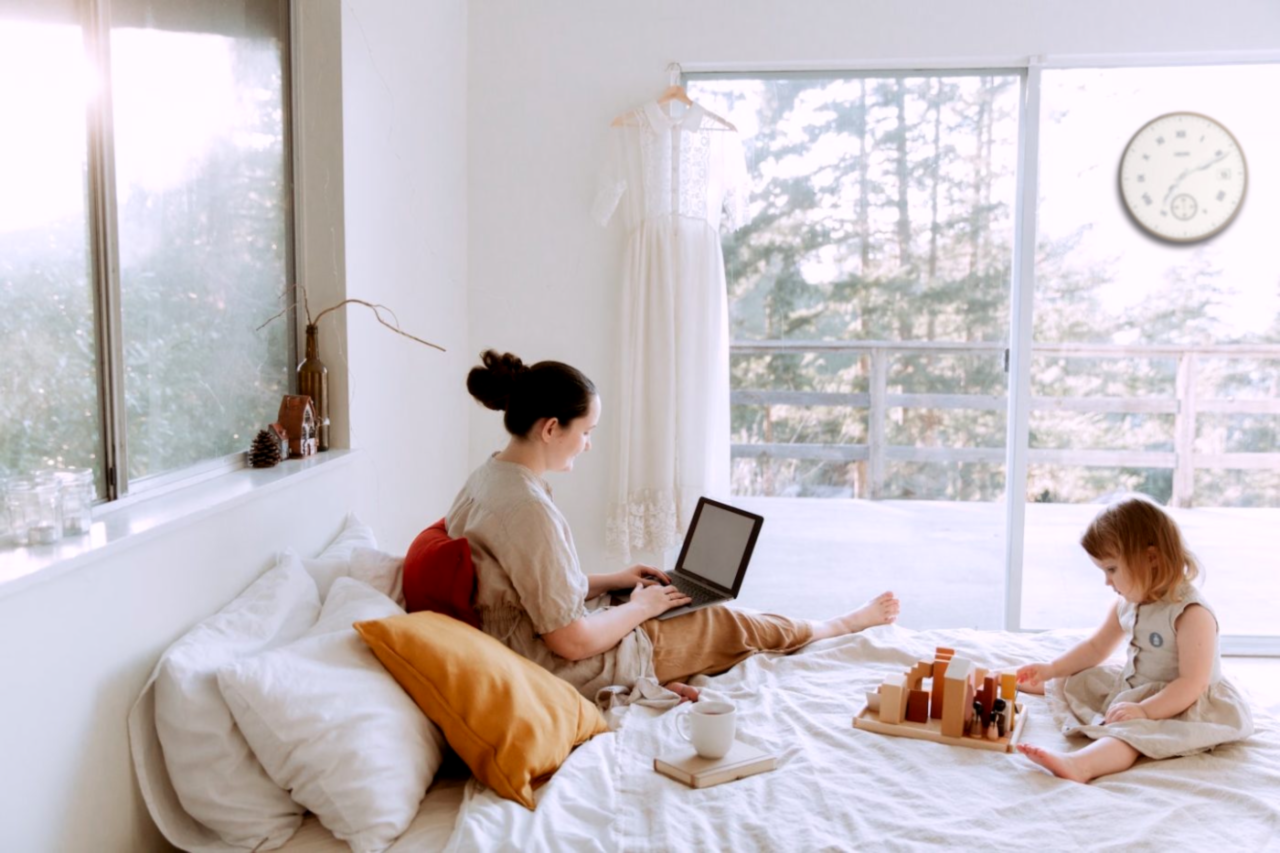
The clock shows h=7 m=11
